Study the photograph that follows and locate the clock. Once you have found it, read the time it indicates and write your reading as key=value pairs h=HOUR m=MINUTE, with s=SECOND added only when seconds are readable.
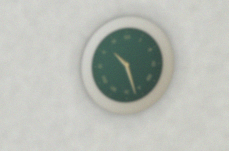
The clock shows h=10 m=27
